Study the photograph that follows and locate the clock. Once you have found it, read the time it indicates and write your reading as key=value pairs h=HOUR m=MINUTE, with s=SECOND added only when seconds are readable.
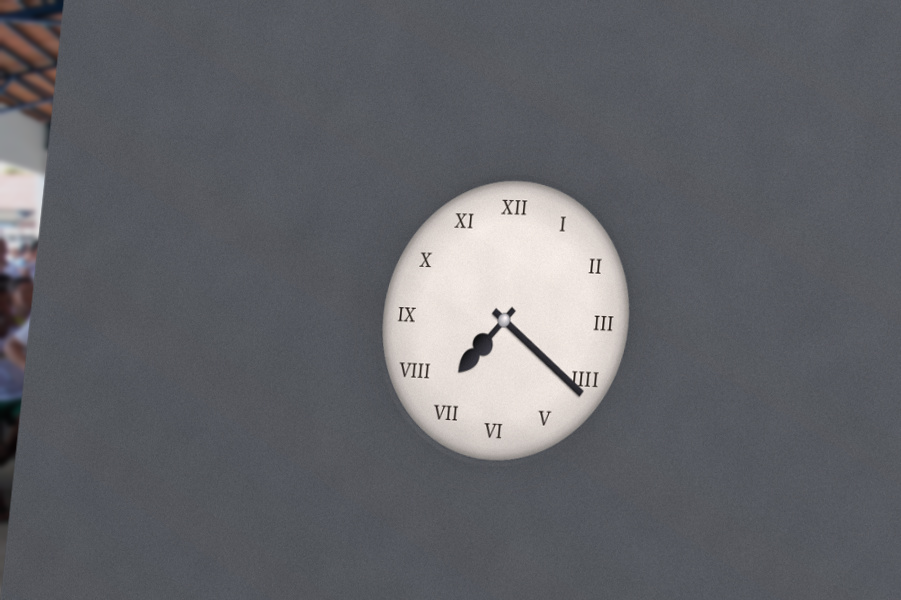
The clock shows h=7 m=21
